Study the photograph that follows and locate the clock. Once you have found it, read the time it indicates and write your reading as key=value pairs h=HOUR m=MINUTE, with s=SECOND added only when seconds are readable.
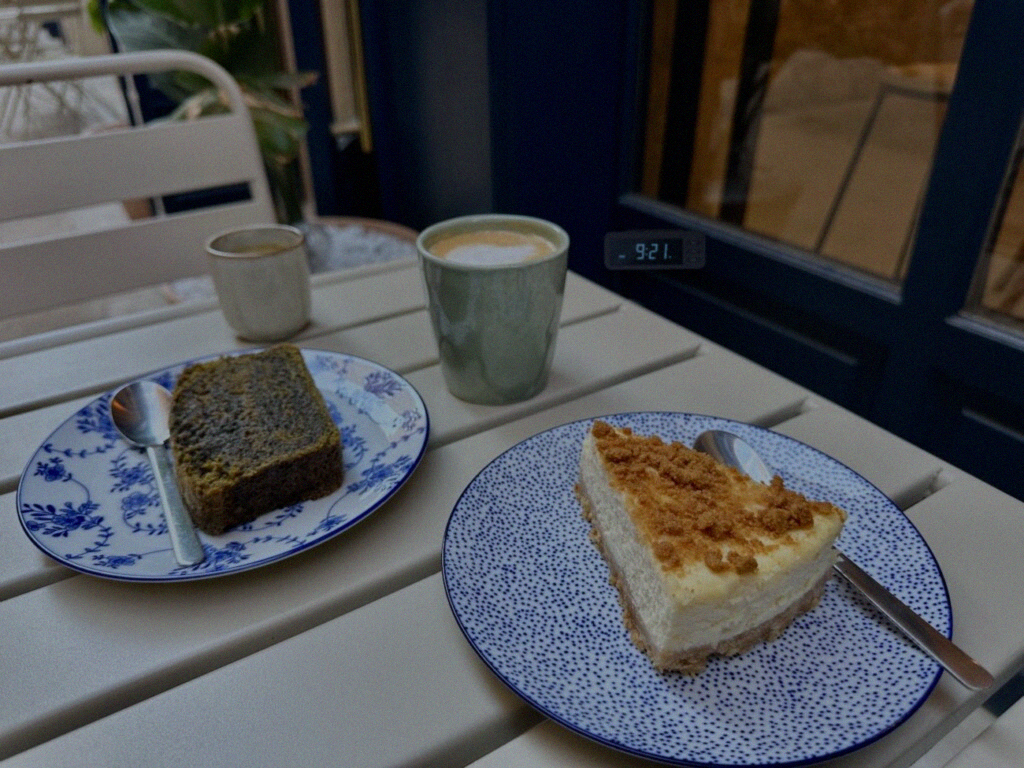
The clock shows h=9 m=21
